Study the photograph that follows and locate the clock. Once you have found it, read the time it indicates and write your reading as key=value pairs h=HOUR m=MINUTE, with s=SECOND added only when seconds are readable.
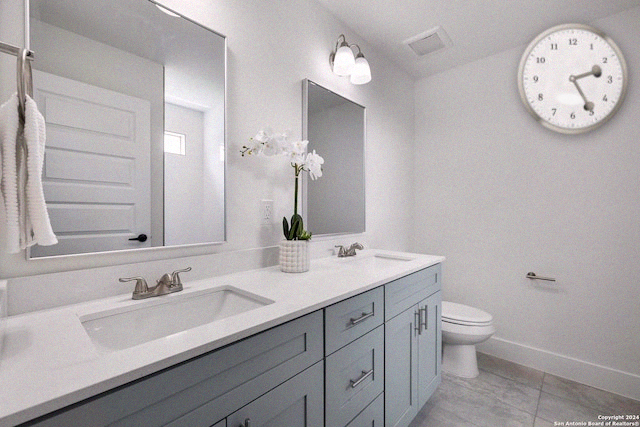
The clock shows h=2 m=25
